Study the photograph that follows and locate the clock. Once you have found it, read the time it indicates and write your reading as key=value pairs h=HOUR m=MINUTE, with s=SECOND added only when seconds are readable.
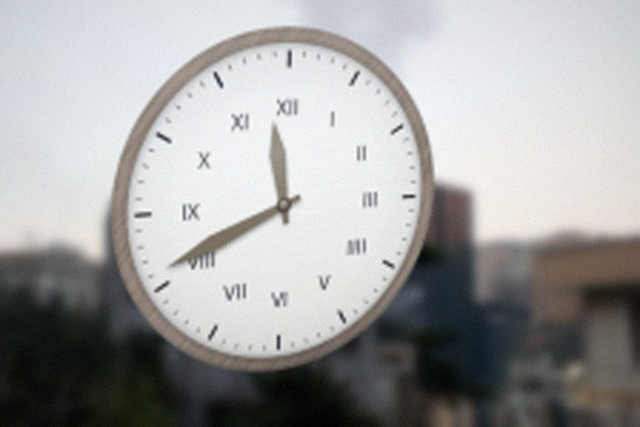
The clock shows h=11 m=41
